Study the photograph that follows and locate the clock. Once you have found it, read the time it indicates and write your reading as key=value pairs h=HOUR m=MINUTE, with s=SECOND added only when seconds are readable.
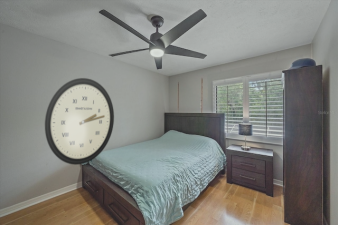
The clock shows h=2 m=13
